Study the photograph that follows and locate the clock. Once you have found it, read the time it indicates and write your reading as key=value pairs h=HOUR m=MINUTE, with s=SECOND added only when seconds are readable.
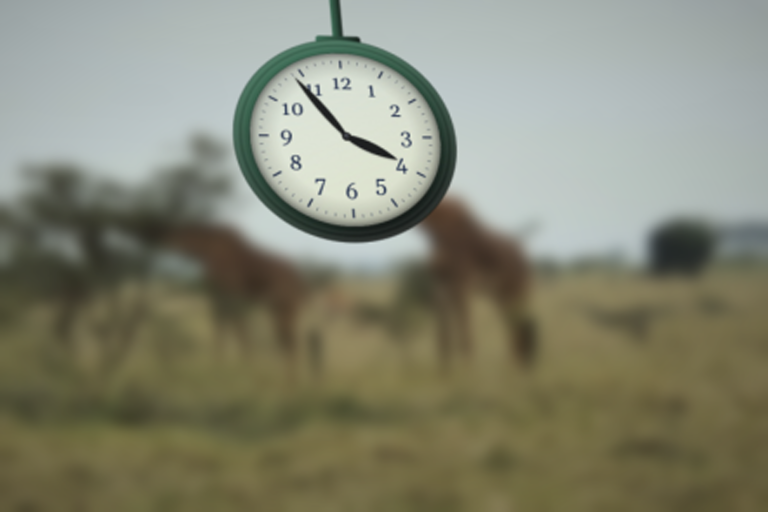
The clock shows h=3 m=54
